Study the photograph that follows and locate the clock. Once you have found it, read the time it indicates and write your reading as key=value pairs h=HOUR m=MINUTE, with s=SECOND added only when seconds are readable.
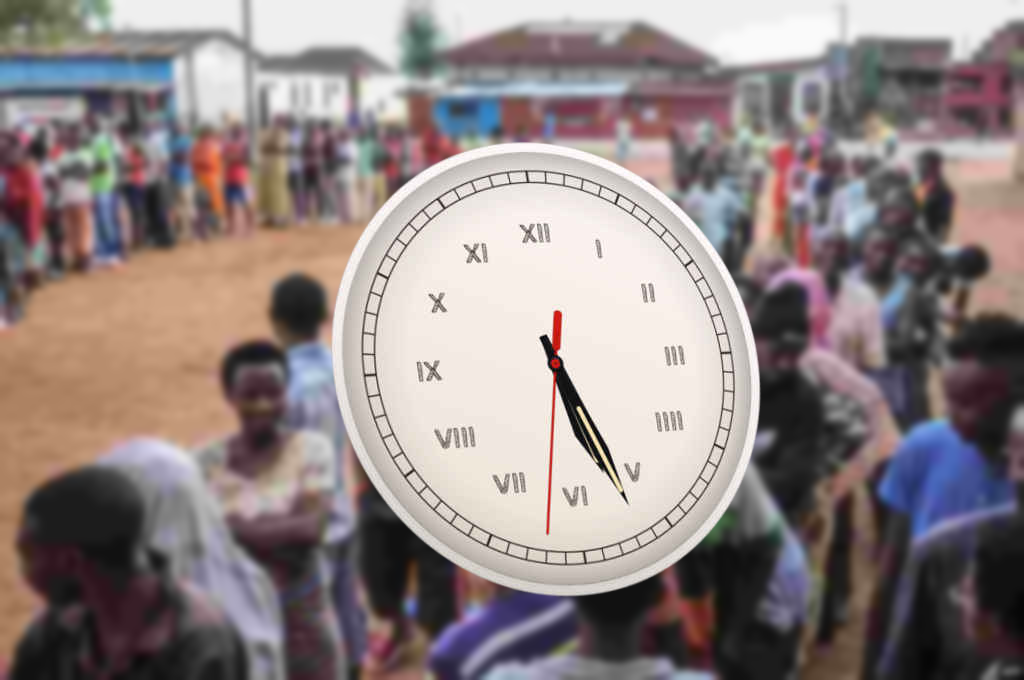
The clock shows h=5 m=26 s=32
